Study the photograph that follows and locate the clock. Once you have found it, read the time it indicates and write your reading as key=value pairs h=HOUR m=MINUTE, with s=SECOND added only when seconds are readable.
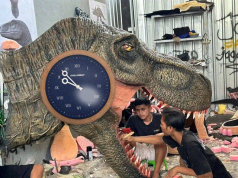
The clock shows h=9 m=53
